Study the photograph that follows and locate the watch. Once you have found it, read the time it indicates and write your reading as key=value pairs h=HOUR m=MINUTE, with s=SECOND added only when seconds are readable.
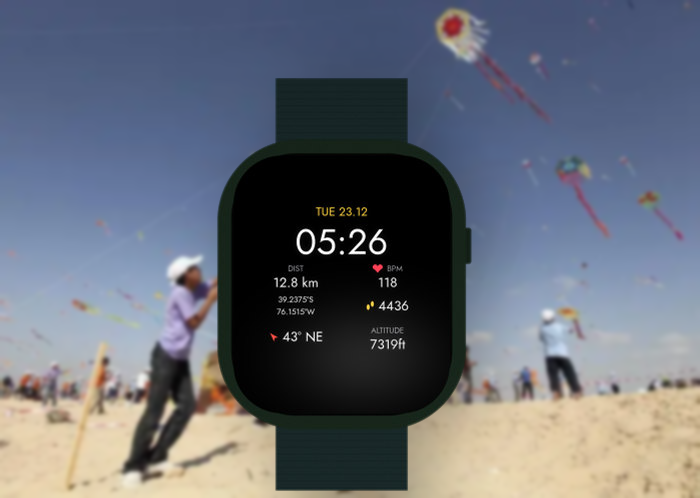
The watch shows h=5 m=26
